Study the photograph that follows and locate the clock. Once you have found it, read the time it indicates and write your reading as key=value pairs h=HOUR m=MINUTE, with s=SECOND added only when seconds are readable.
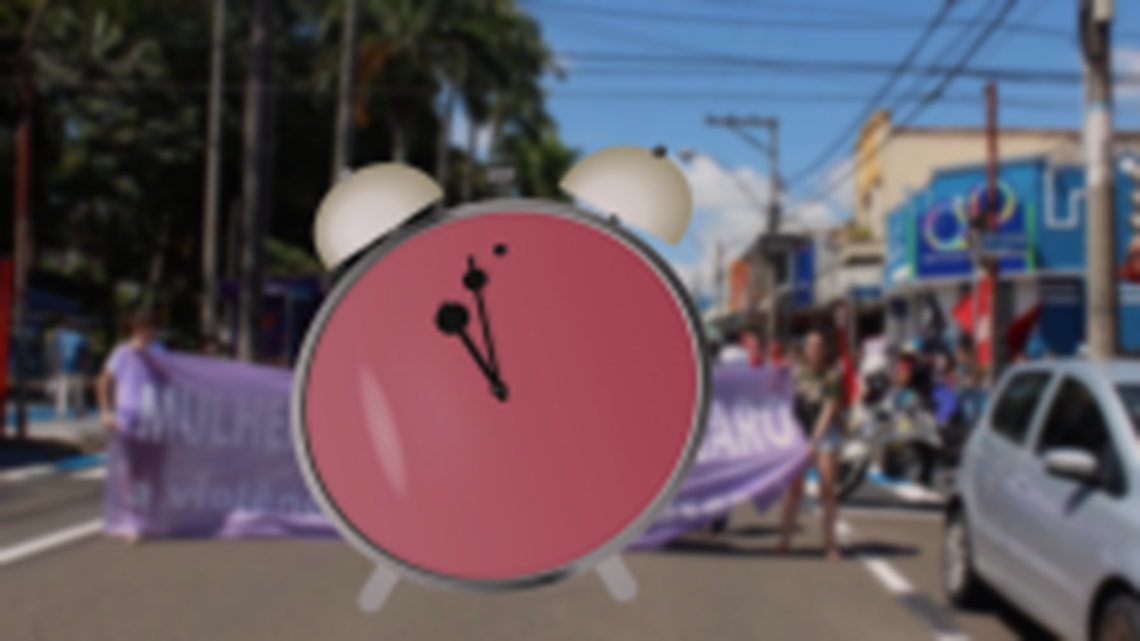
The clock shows h=10 m=58
